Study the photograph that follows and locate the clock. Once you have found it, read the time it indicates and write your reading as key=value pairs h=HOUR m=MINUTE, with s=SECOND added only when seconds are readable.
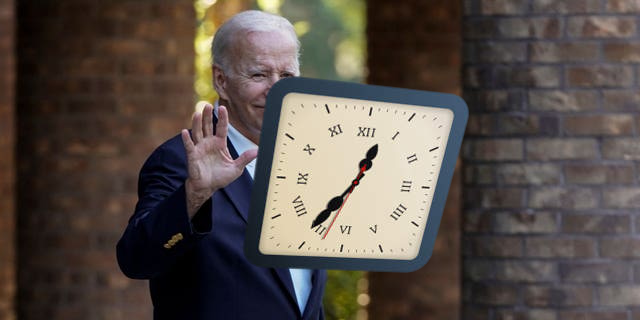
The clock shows h=12 m=35 s=33
